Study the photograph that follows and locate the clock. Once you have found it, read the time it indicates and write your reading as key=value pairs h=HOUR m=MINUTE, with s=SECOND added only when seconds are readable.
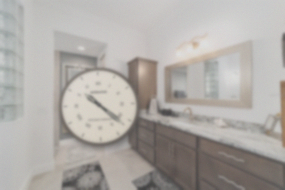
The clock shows h=10 m=22
